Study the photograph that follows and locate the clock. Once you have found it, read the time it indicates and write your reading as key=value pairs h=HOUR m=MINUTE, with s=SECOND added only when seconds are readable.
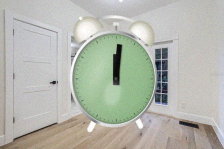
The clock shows h=12 m=1
